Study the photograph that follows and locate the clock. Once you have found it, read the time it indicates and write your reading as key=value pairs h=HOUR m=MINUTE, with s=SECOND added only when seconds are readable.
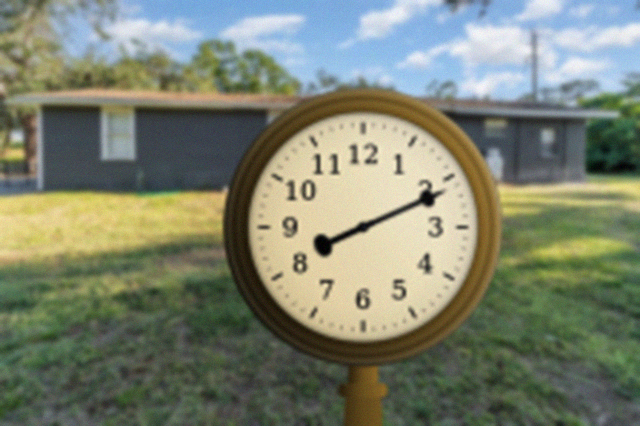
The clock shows h=8 m=11
